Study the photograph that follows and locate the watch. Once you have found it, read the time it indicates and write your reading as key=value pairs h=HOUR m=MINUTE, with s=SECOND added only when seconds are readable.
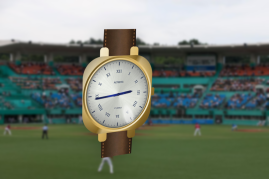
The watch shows h=2 m=44
